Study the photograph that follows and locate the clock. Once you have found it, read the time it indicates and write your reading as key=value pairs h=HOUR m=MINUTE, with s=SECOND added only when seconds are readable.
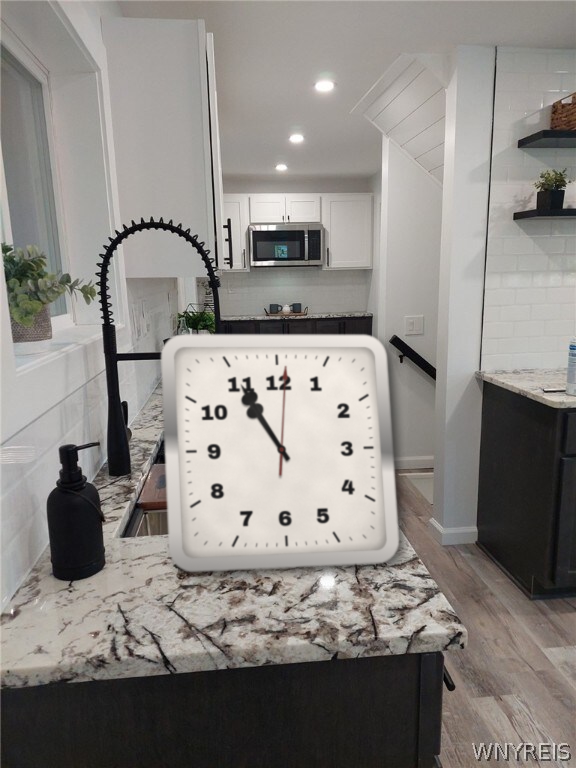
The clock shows h=10 m=55 s=1
